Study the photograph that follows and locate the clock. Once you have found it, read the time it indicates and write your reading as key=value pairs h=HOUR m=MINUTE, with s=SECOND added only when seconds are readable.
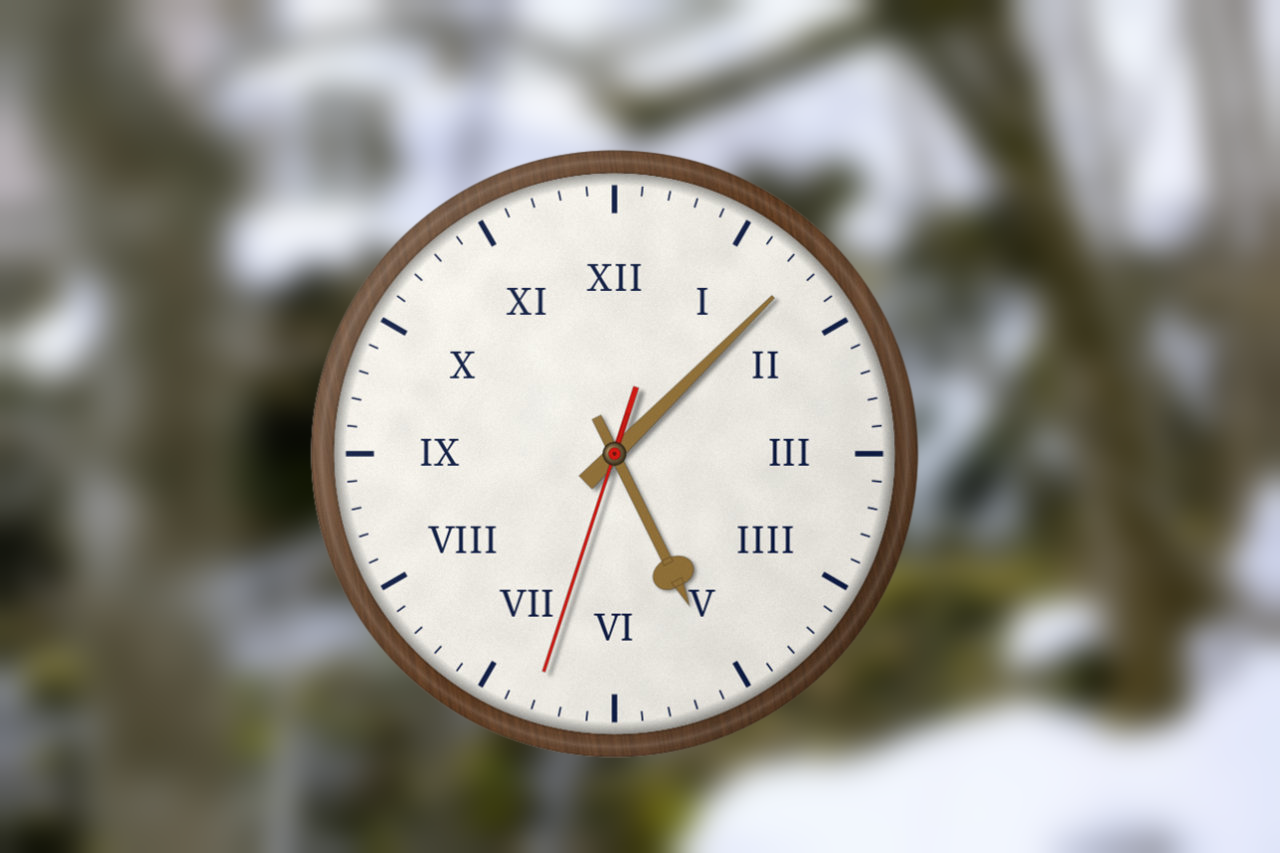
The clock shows h=5 m=7 s=33
